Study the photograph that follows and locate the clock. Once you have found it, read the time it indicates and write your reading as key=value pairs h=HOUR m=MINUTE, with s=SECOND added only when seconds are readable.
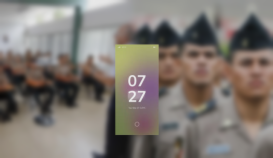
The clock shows h=7 m=27
